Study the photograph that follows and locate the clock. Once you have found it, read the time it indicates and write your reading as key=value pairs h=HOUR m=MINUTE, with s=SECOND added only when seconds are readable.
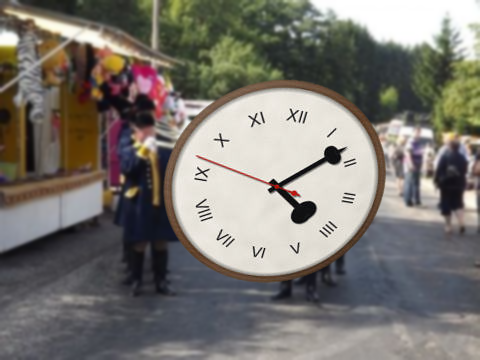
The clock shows h=4 m=7 s=47
